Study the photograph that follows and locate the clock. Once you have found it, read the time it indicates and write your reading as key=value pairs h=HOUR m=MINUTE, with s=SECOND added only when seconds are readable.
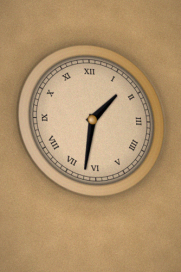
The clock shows h=1 m=32
